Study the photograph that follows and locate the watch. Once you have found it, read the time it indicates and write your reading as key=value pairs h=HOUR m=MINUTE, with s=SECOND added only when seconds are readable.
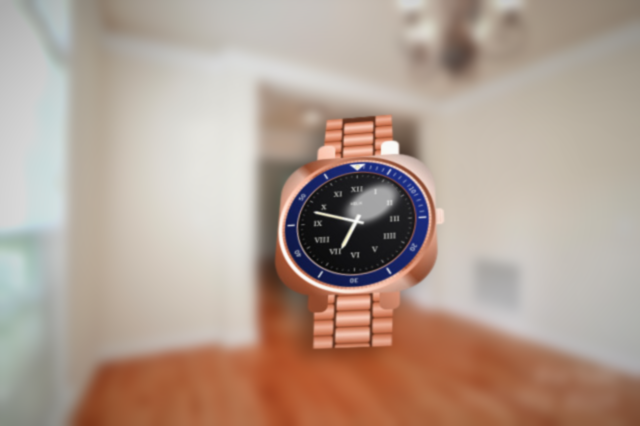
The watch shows h=6 m=48
